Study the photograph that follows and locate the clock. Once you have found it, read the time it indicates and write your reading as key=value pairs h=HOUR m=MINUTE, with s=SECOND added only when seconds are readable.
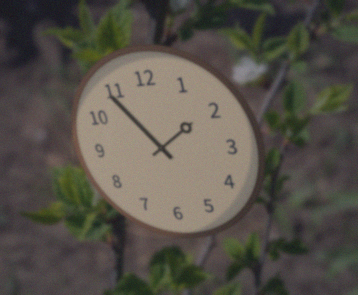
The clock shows h=1 m=54
